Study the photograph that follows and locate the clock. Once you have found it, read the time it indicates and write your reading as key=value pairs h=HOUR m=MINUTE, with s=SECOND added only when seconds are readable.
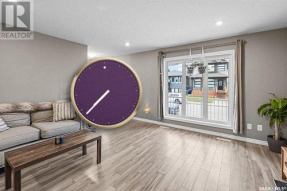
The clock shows h=7 m=38
